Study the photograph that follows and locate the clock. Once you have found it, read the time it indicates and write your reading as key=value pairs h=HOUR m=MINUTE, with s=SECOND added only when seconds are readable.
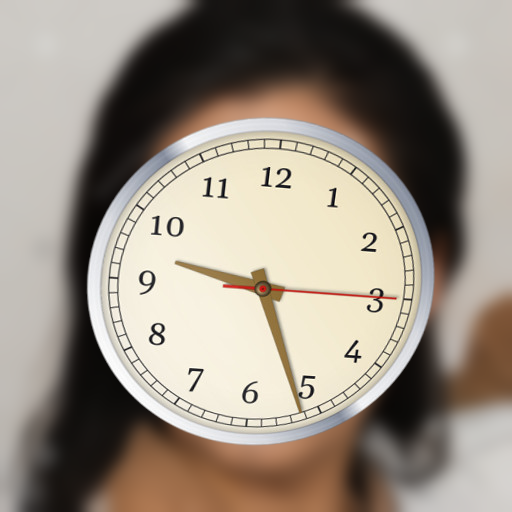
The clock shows h=9 m=26 s=15
